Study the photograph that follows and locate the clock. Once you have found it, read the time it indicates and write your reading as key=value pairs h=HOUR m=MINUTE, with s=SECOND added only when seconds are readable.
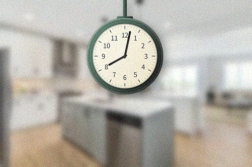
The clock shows h=8 m=2
